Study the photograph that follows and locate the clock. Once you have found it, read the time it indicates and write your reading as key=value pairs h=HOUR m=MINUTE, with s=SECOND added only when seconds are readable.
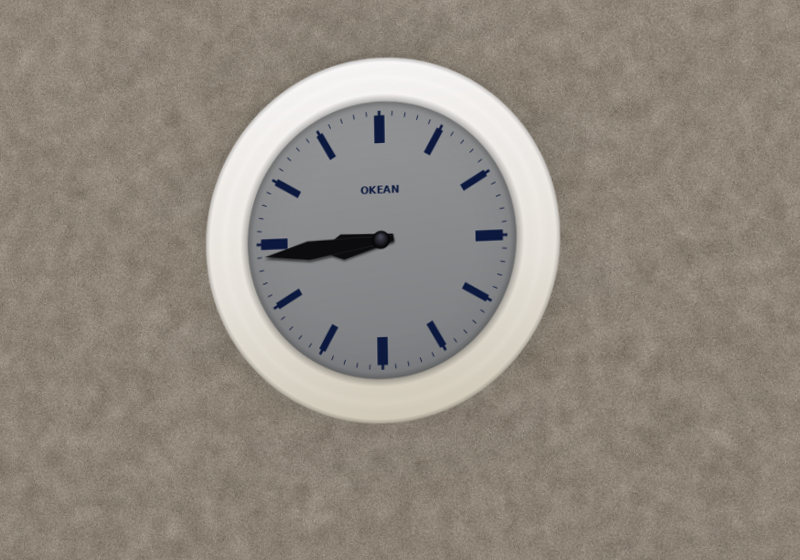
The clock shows h=8 m=44
